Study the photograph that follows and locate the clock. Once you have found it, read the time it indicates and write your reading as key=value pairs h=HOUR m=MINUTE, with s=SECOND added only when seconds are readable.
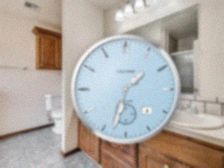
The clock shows h=1 m=33
